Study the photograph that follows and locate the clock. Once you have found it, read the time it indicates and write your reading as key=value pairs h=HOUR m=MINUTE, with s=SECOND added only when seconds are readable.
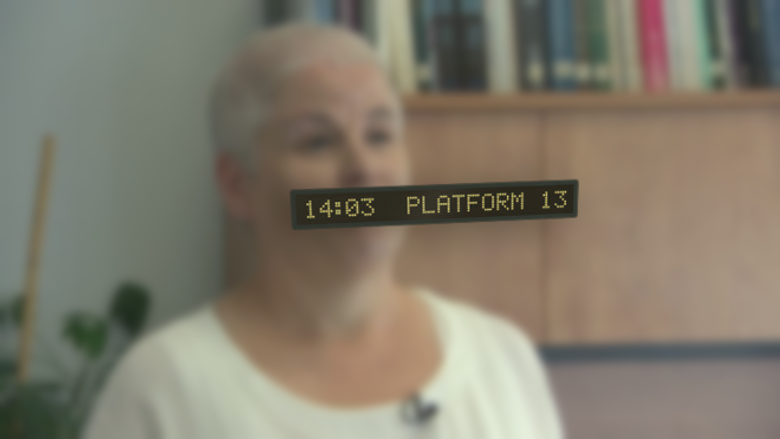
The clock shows h=14 m=3
